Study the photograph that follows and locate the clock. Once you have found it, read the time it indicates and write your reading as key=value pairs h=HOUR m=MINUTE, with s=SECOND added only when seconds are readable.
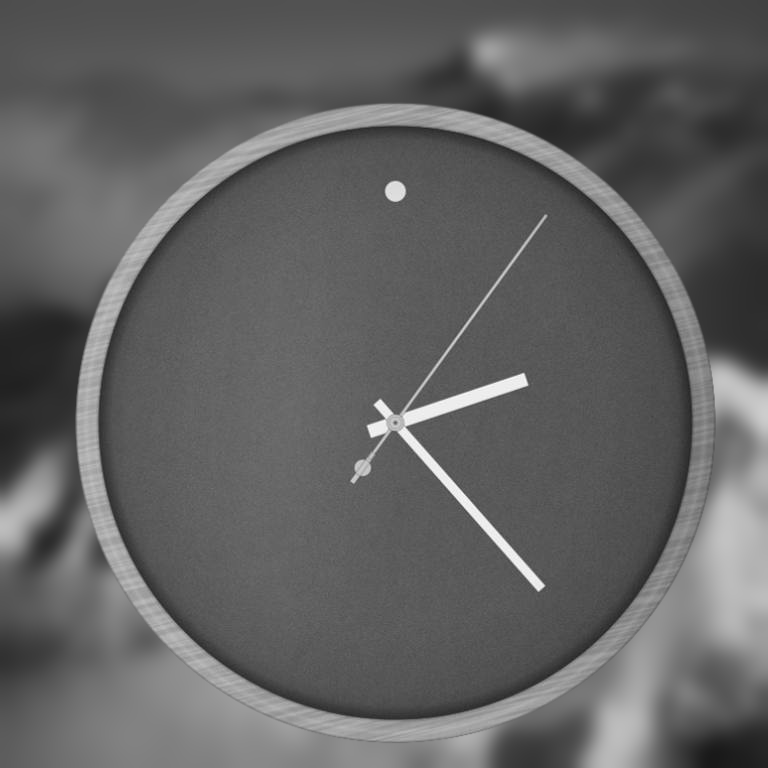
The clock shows h=2 m=23 s=6
